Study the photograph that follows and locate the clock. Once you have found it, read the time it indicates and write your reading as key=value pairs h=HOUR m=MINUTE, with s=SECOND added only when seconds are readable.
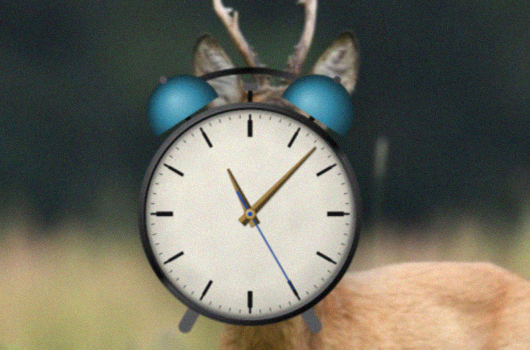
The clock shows h=11 m=7 s=25
